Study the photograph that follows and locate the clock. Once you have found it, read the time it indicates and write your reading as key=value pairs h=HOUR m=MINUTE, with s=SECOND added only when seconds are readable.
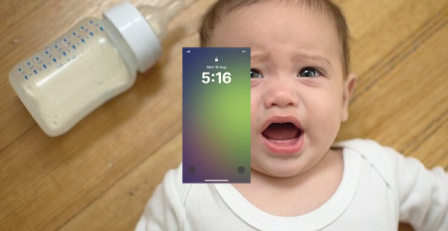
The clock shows h=5 m=16
